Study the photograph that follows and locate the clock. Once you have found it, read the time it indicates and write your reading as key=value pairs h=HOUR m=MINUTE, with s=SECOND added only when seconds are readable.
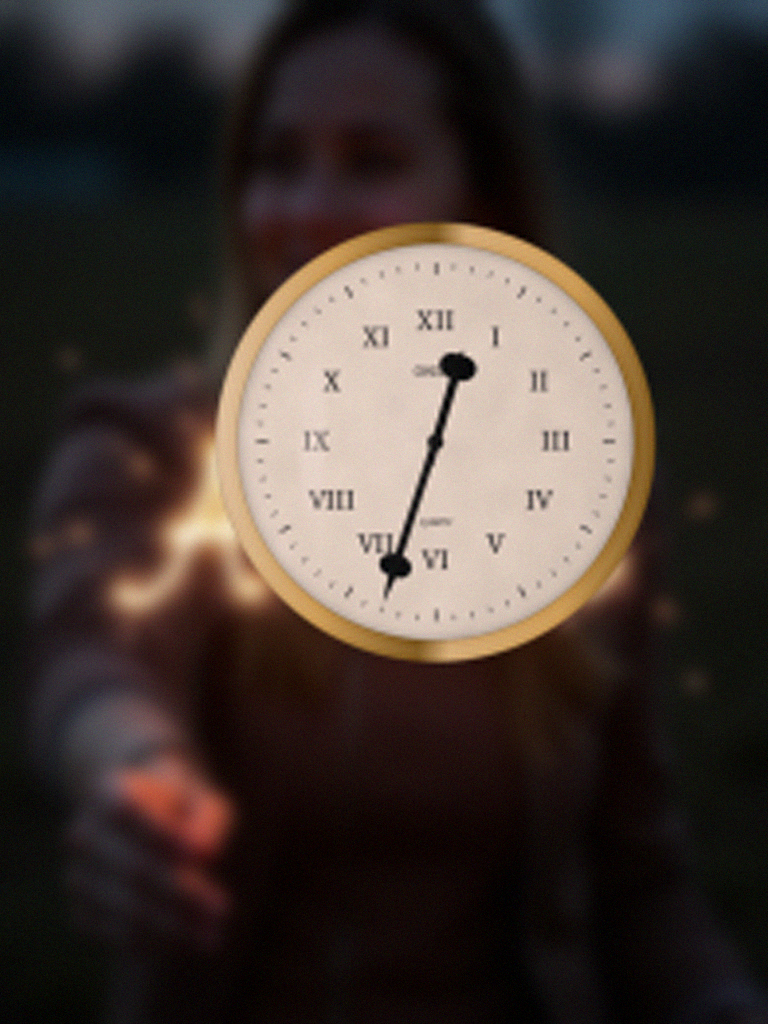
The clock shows h=12 m=33
